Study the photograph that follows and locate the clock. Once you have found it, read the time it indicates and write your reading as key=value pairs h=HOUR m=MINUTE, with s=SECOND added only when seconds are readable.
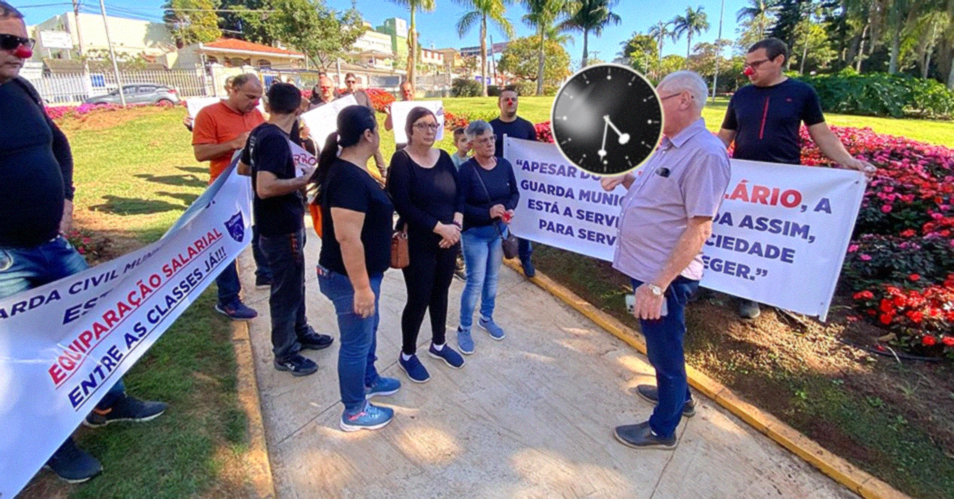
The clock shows h=4 m=31
